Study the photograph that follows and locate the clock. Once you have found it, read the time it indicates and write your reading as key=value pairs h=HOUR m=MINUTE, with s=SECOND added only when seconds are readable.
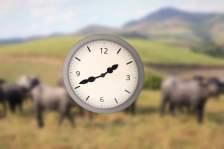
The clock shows h=1 m=41
